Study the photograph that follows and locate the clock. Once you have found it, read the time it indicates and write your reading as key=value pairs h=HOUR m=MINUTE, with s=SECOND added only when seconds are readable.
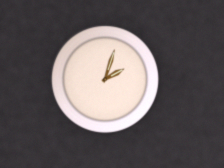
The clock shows h=2 m=3
